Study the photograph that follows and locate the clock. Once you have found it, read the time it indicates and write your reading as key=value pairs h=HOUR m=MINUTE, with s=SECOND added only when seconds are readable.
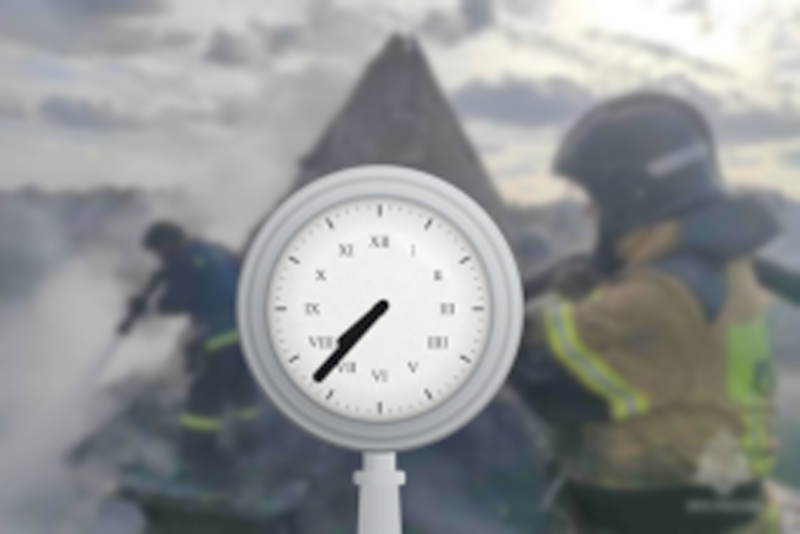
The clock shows h=7 m=37
